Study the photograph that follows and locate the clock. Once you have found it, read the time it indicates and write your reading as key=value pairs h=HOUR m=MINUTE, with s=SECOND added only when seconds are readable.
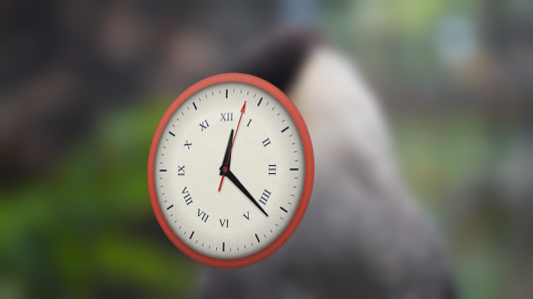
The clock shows h=12 m=22 s=3
